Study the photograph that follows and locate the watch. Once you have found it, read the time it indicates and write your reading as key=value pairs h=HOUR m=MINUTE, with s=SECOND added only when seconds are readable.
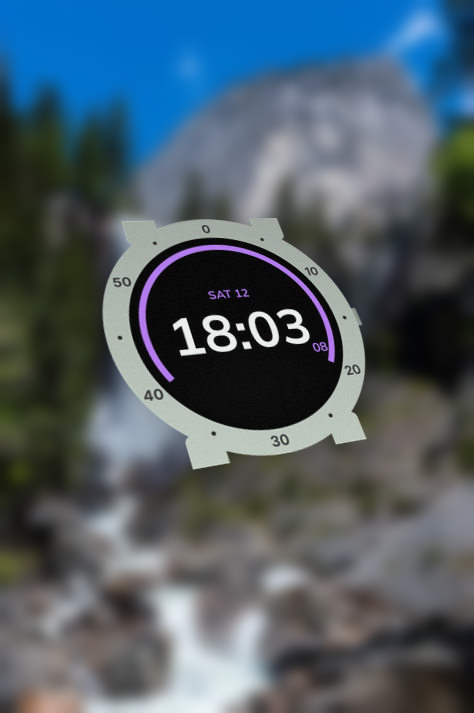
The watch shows h=18 m=3 s=8
